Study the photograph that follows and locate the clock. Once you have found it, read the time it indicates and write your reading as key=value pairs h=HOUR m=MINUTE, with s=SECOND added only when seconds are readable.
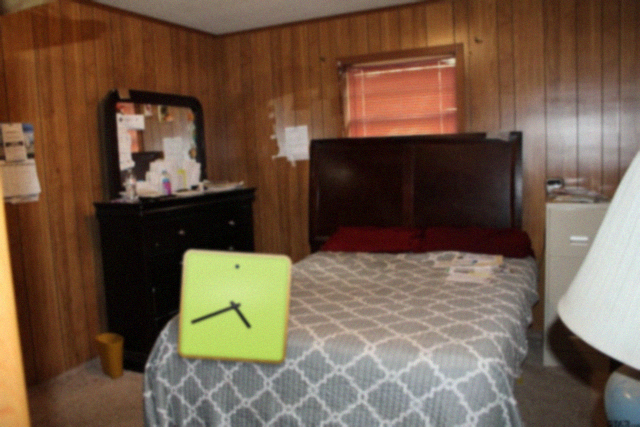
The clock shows h=4 m=41
